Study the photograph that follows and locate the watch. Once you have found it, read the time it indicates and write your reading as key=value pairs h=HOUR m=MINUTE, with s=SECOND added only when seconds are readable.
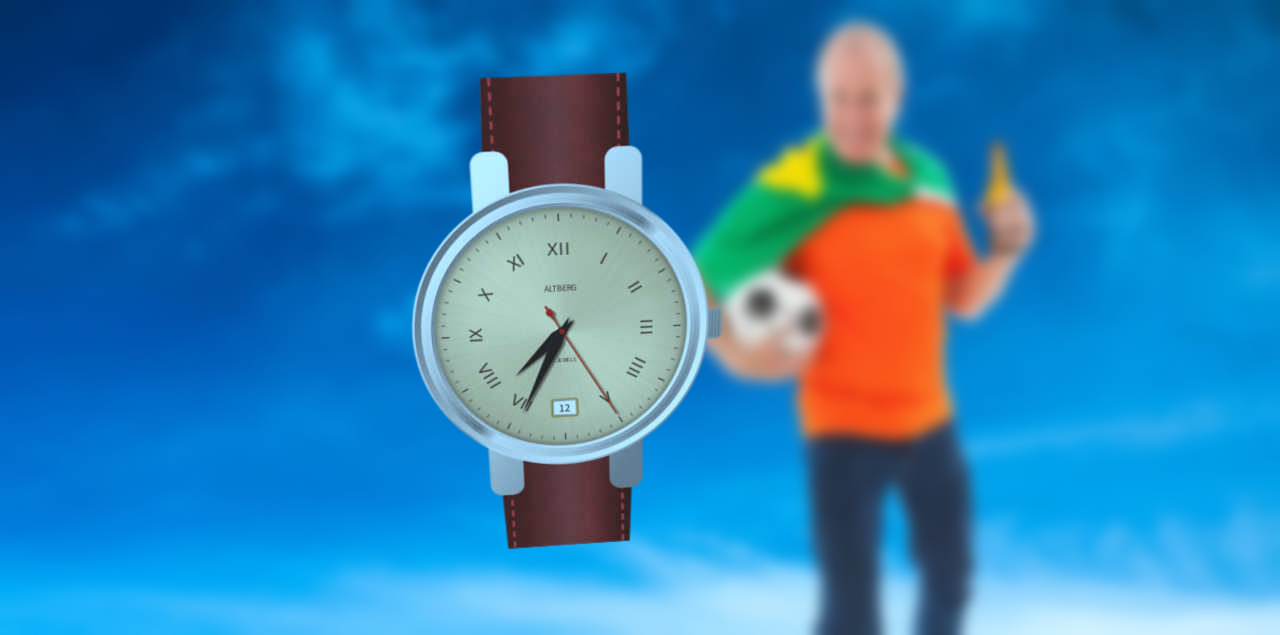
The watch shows h=7 m=34 s=25
